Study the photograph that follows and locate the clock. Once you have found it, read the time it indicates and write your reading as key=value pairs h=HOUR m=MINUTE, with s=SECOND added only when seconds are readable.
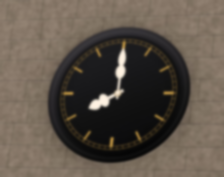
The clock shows h=8 m=0
